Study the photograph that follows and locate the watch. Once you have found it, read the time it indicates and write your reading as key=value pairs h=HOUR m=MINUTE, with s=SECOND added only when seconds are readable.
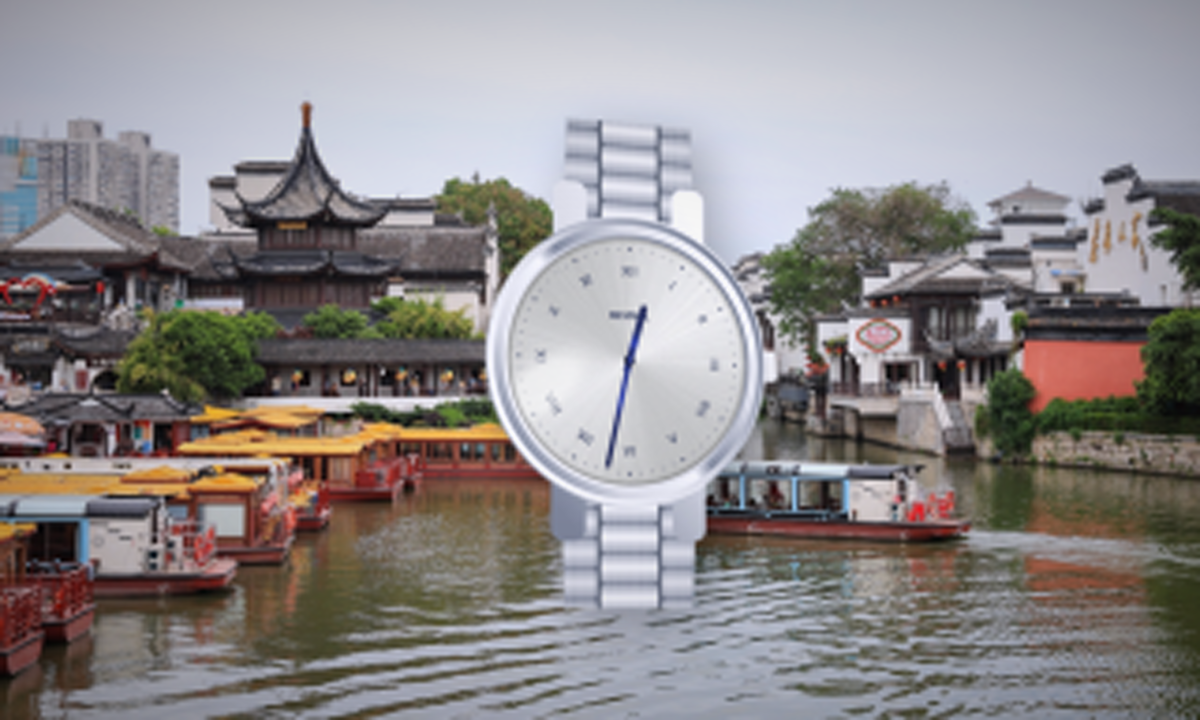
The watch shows h=12 m=32
